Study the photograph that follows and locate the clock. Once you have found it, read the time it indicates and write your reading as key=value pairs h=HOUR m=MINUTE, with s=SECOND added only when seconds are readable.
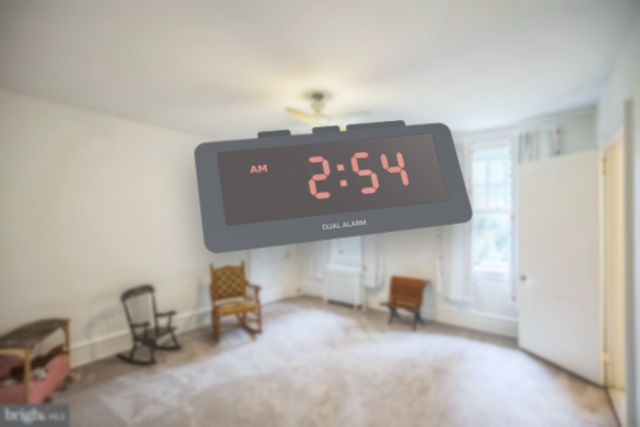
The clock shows h=2 m=54
